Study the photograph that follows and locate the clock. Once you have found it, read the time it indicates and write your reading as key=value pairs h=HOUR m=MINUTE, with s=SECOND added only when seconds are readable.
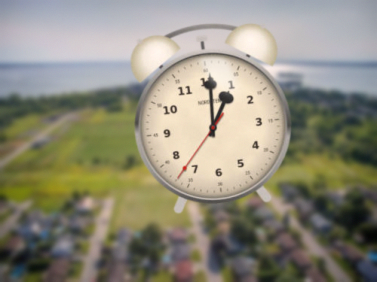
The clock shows h=1 m=0 s=37
